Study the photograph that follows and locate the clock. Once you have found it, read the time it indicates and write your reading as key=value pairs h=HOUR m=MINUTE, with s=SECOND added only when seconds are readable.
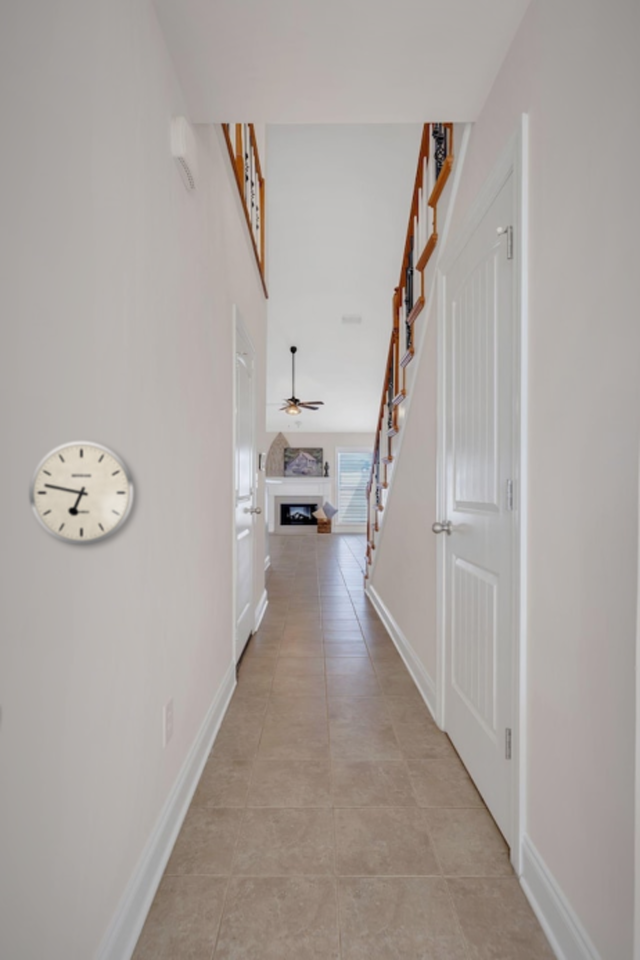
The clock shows h=6 m=47
